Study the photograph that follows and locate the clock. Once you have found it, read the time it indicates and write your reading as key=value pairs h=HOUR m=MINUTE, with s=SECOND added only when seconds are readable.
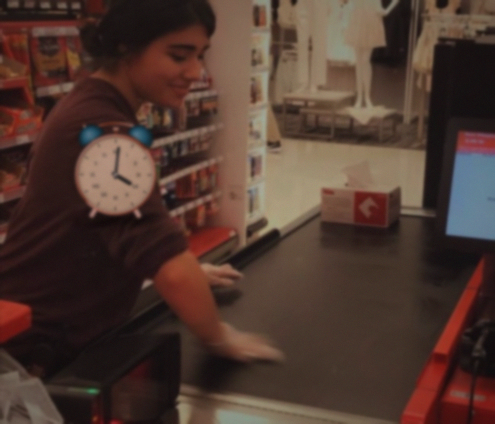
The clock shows h=4 m=1
